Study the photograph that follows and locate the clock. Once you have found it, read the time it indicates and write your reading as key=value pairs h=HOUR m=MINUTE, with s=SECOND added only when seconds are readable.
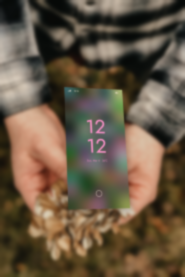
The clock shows h=12 m=12
